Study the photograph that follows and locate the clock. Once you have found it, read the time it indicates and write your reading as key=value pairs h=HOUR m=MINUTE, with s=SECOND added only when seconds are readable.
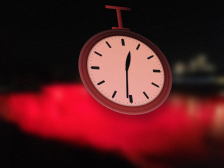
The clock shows h=12 m=31
